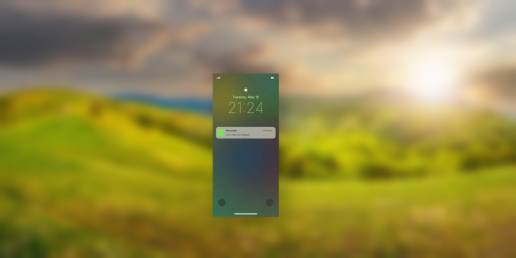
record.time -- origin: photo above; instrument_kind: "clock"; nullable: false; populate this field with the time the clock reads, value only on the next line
21:24
